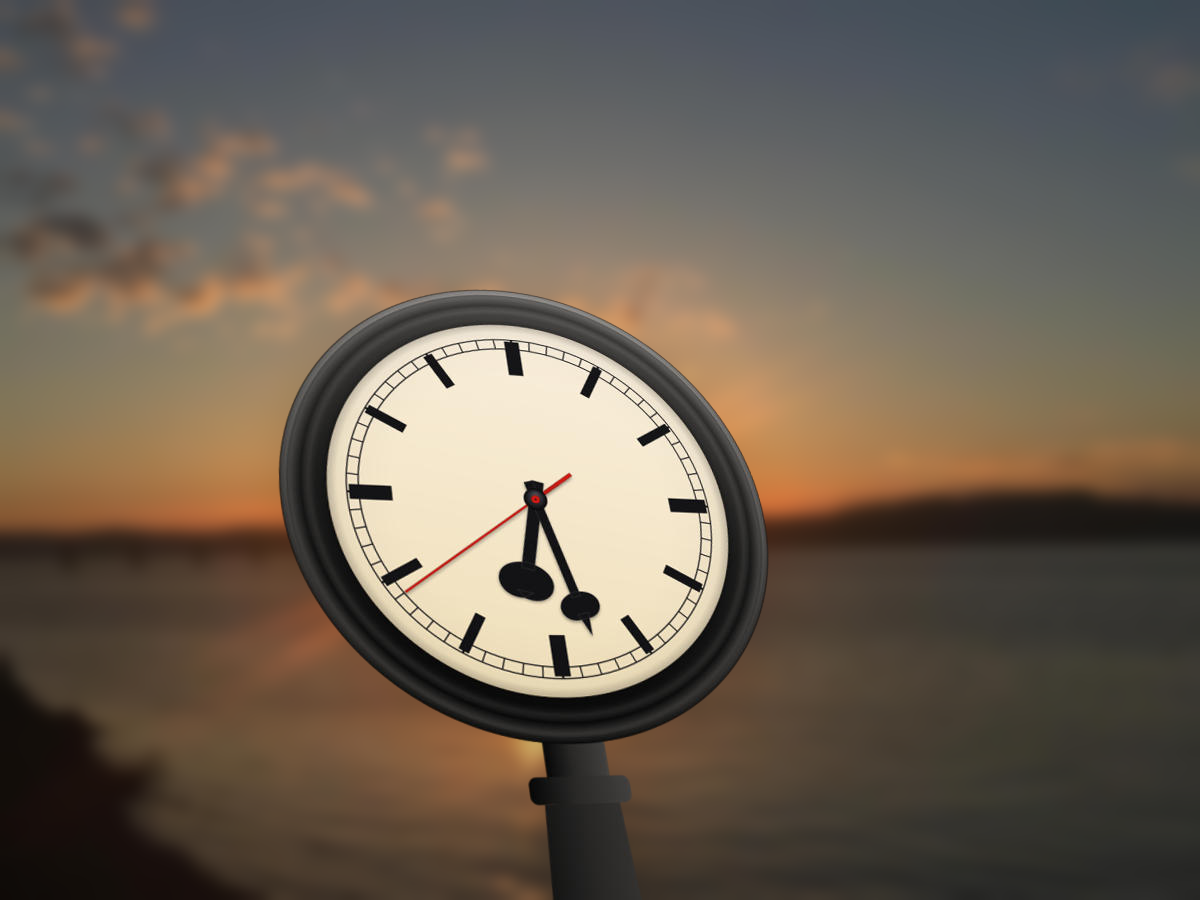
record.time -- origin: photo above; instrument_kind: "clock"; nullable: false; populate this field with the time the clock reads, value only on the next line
6:27:39
